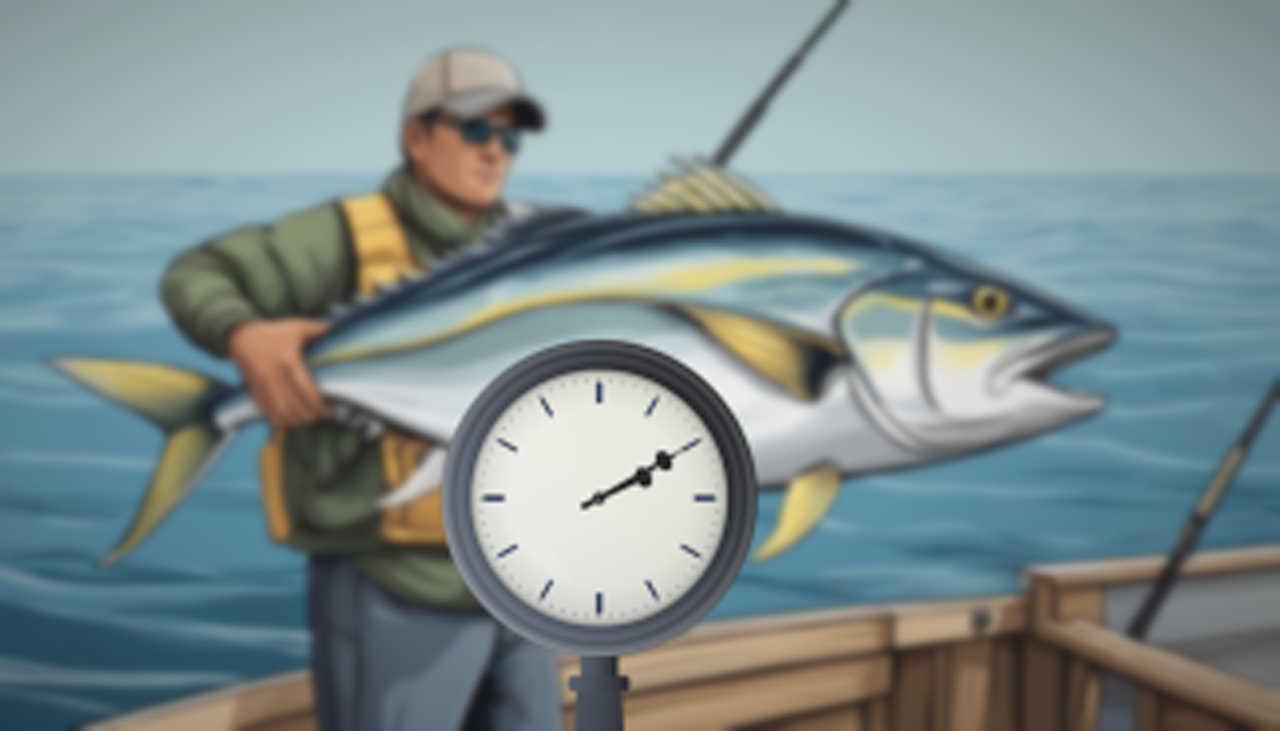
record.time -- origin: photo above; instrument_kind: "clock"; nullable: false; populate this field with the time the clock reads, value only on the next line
2:10
